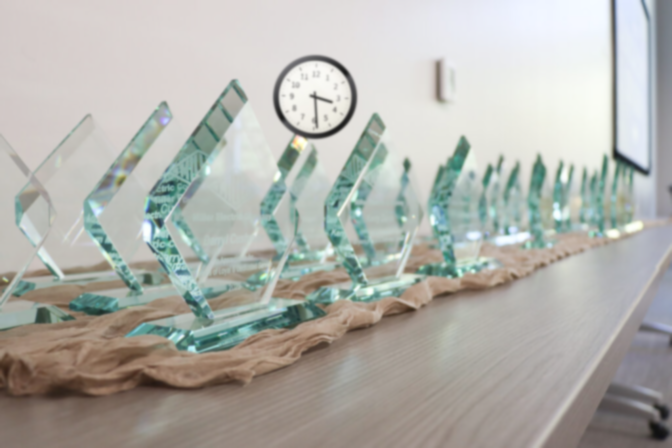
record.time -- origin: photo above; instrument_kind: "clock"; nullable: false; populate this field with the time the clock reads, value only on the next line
3:29
